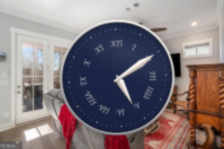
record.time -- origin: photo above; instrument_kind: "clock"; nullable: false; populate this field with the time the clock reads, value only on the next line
5:10
